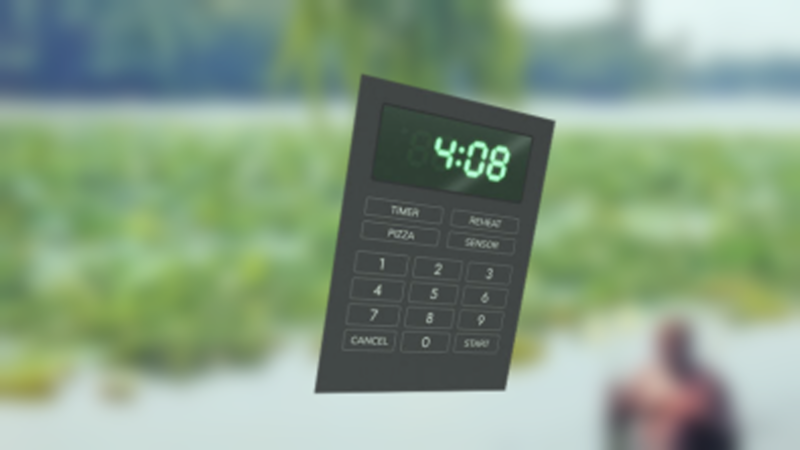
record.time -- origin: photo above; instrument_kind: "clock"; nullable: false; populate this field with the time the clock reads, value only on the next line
4:08
